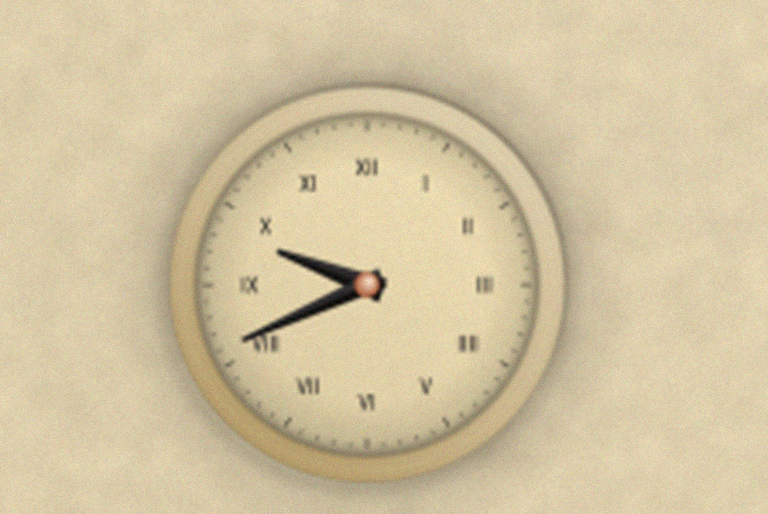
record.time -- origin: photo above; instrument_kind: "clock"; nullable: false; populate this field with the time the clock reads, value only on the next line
9:41
